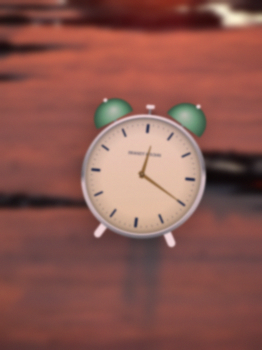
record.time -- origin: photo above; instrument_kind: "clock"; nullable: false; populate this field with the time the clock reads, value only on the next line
12:20
